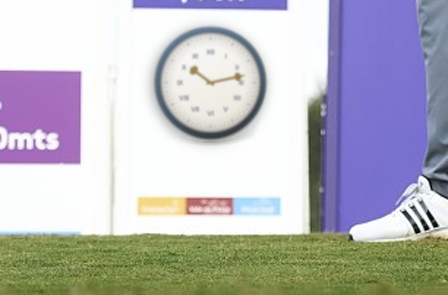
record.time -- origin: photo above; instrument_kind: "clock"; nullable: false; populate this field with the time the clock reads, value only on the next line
10:13
